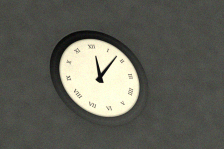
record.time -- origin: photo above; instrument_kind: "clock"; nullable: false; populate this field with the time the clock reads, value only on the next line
12:08
